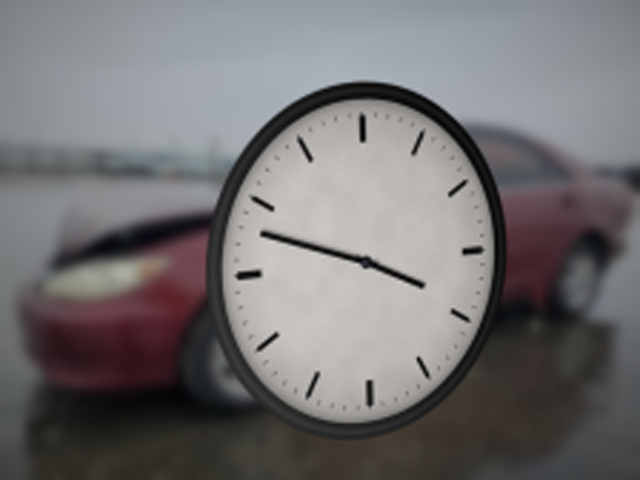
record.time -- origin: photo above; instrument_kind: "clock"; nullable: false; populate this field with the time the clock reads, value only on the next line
3:48
